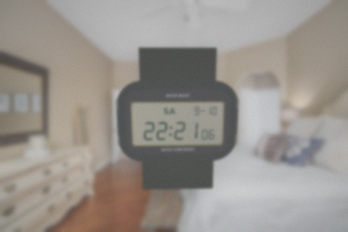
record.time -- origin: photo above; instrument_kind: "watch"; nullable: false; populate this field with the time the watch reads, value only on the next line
22:21
